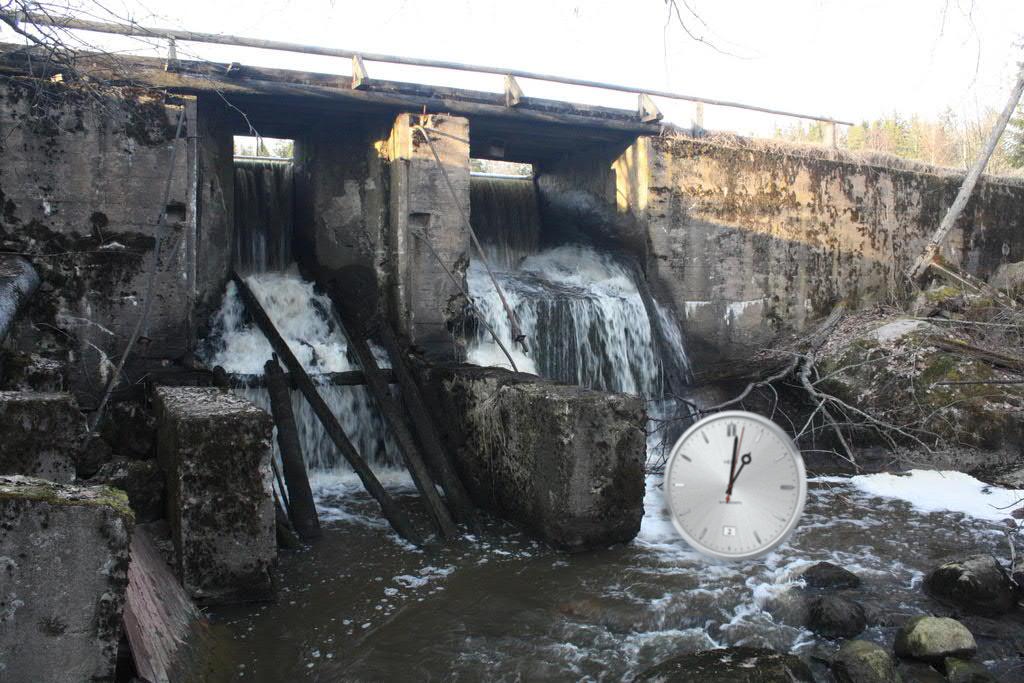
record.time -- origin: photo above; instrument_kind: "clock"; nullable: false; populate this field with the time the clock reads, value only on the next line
1:01:02
